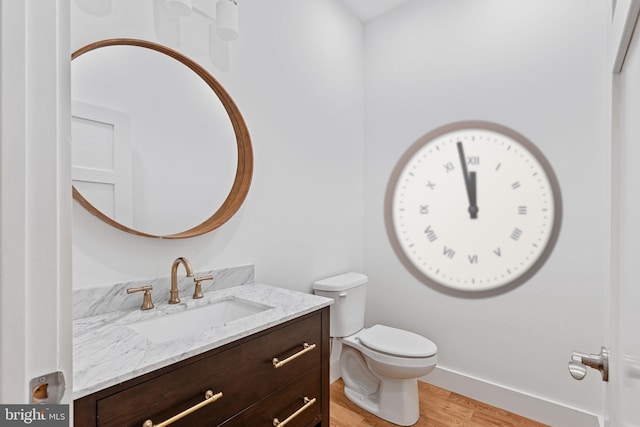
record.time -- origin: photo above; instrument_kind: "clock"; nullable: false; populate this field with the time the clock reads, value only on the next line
11:58
